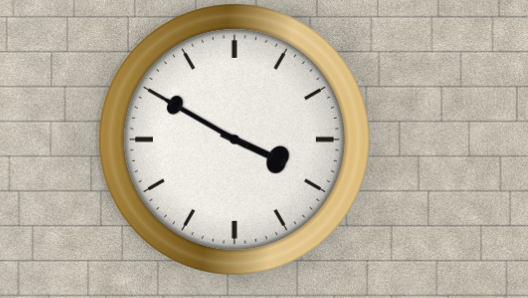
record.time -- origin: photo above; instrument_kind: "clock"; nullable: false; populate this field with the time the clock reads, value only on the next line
3:50
